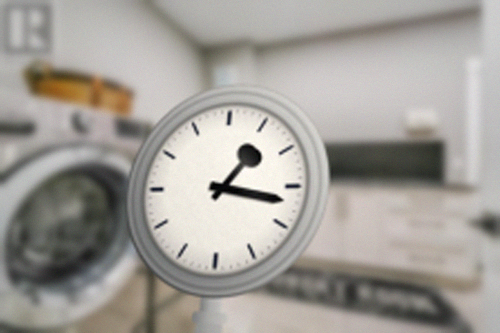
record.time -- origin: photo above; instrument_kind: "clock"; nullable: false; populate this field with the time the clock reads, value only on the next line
1:17
